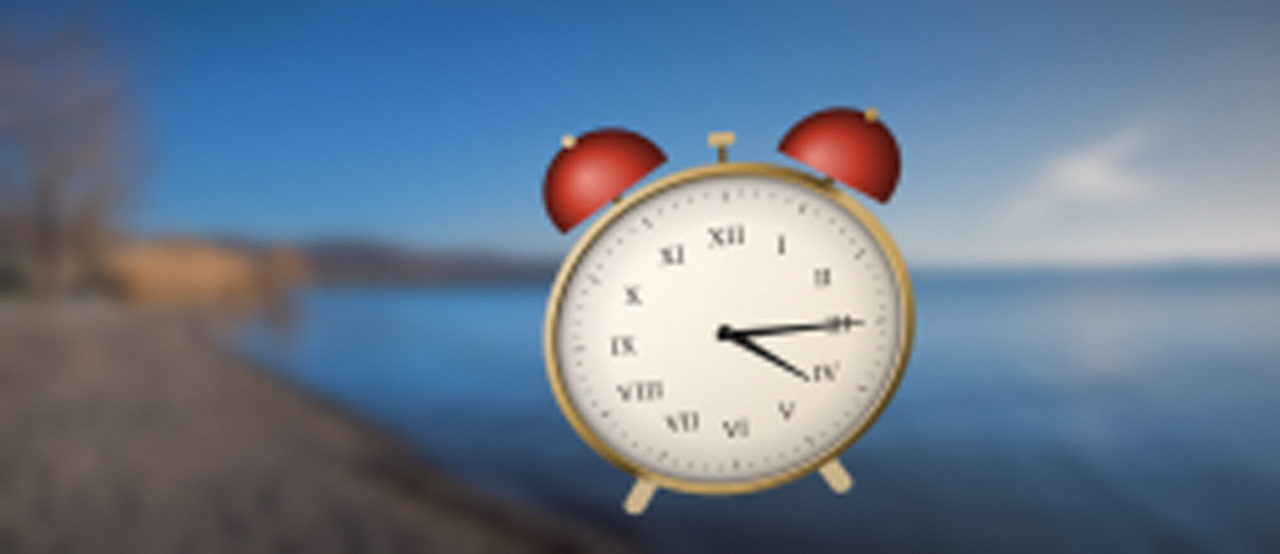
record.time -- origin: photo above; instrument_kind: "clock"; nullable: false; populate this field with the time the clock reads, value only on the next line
4:15
